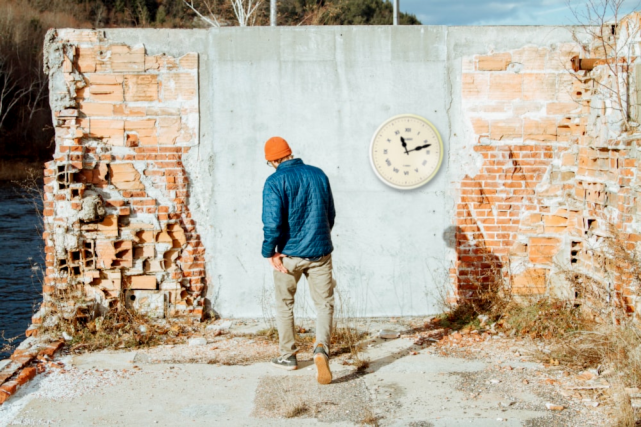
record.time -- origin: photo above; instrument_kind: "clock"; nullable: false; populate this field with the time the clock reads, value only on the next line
11:12
